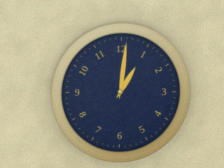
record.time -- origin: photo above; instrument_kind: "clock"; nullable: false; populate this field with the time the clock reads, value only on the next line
1:01
